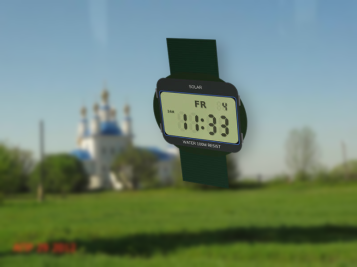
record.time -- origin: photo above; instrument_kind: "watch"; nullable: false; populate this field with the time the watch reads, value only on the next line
11:33
